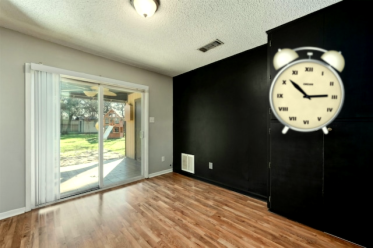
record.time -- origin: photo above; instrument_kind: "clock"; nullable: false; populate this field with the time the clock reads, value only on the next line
2:52
